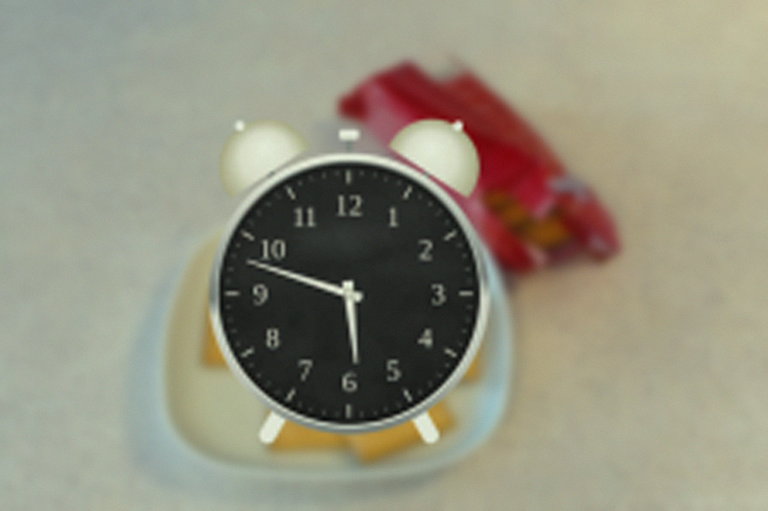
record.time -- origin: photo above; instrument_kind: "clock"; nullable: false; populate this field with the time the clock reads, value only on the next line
5:48
